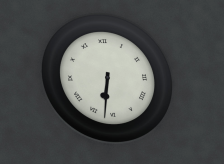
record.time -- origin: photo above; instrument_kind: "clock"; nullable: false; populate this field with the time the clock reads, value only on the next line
6:32
